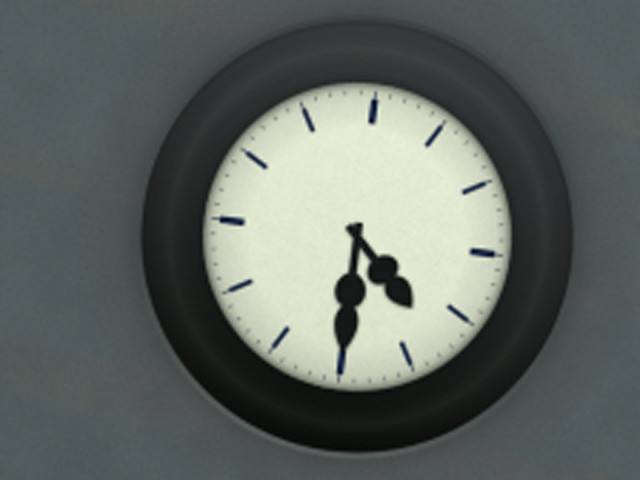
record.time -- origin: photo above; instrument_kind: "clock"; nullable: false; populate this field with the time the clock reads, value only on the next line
4:30
